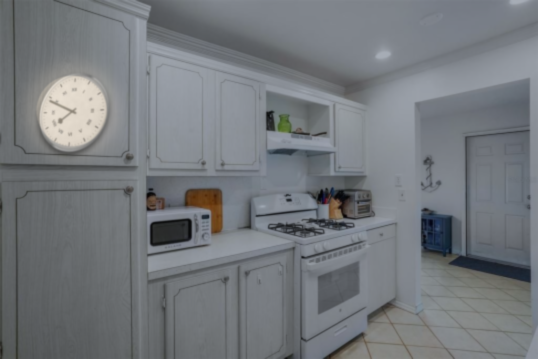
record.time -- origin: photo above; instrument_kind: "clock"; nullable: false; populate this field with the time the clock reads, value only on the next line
7:49
